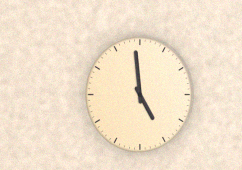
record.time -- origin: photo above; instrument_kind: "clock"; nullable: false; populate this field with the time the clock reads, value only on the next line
4:59
